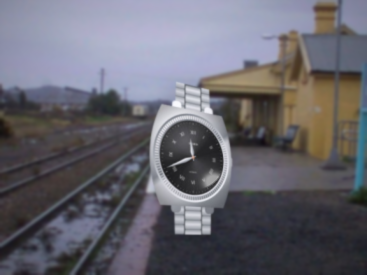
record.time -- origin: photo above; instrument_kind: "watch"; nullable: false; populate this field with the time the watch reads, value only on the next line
11:41
